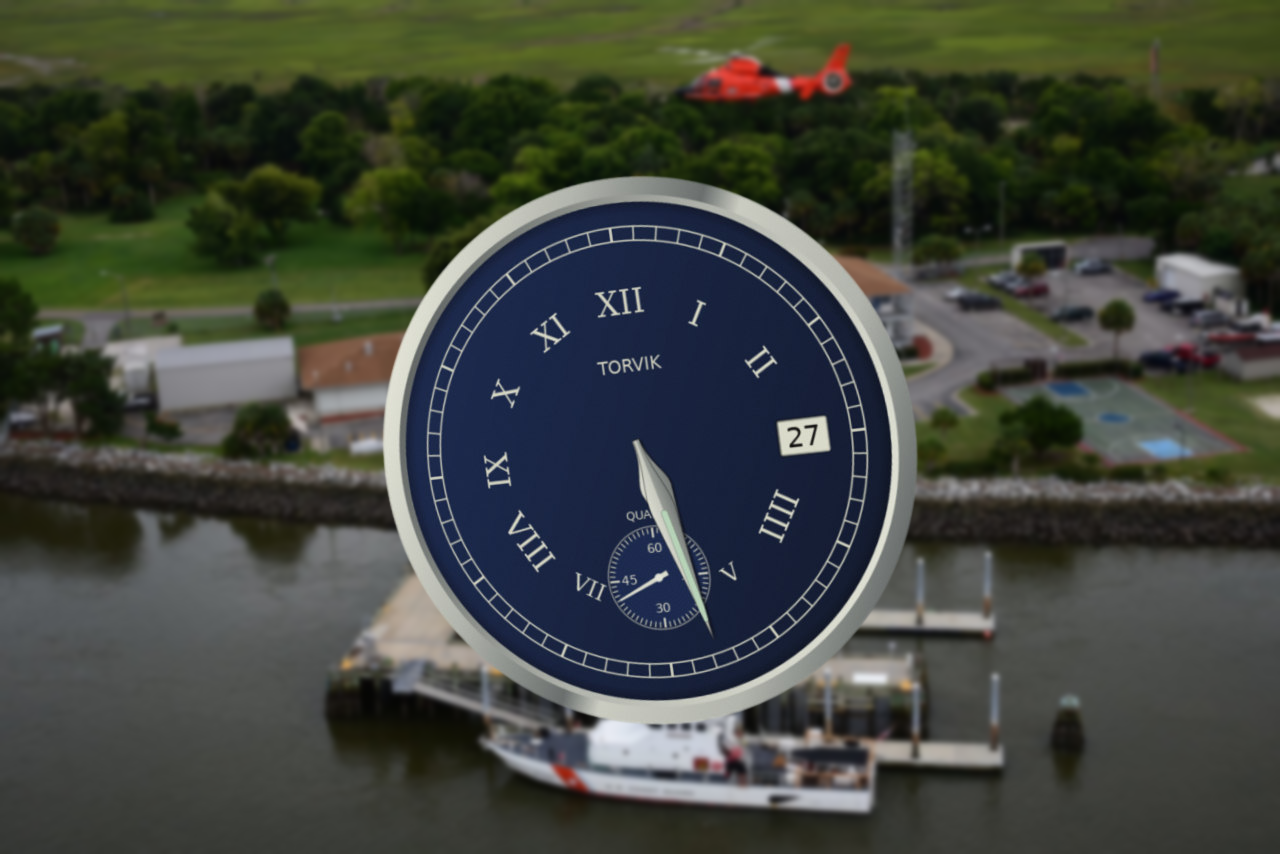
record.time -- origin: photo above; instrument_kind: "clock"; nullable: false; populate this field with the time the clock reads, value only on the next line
5:27:41
